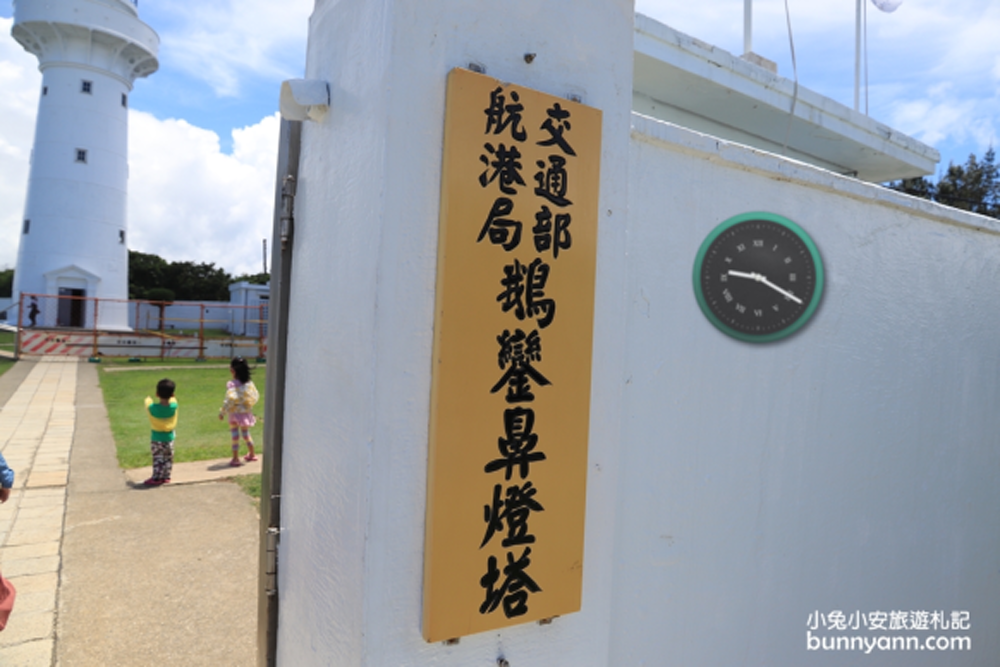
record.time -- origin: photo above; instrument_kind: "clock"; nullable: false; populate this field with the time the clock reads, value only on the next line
9:20
